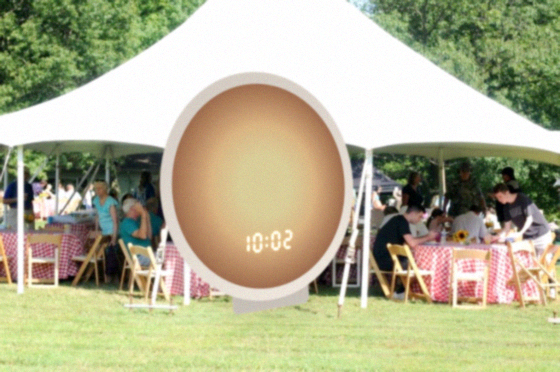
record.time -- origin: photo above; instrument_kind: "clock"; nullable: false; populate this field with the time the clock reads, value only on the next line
10:02
